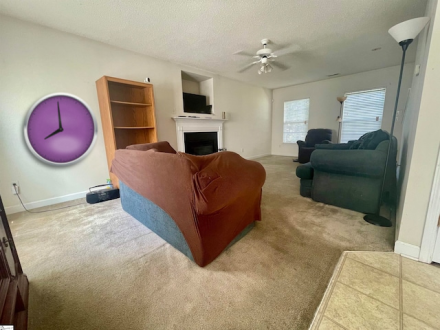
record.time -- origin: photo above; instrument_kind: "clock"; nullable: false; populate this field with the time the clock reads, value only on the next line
7:59
